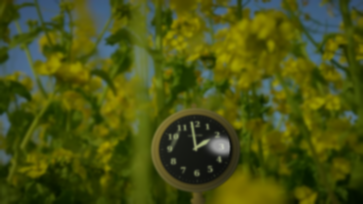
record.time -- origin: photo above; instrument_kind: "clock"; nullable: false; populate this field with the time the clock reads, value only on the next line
1:59
